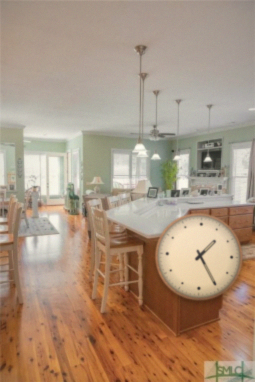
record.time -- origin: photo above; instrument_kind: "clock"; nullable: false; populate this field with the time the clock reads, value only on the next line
1:25
